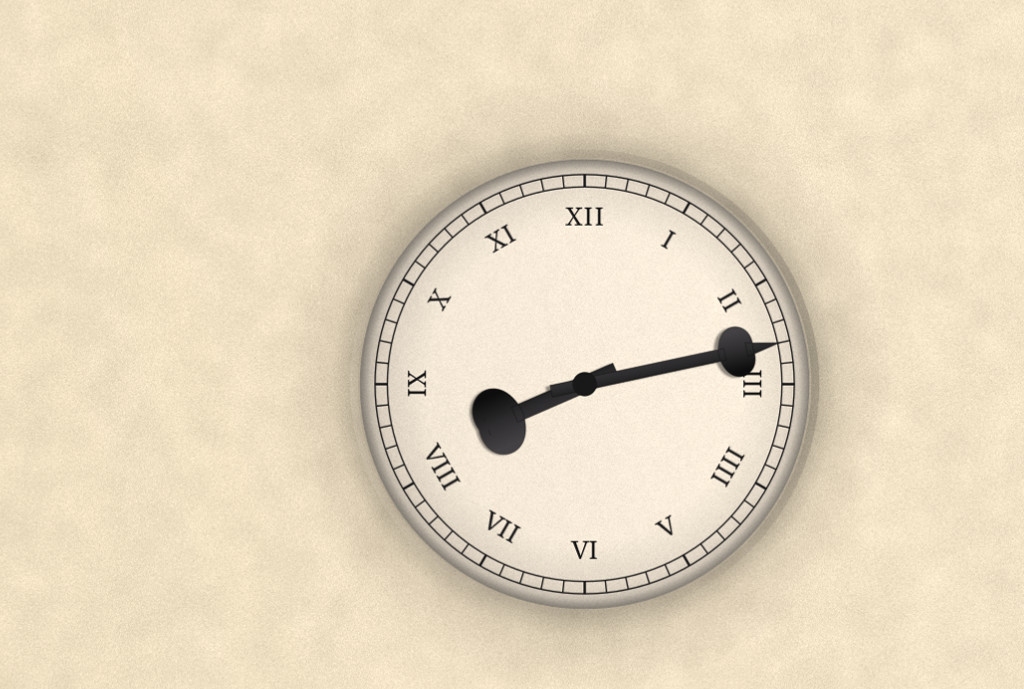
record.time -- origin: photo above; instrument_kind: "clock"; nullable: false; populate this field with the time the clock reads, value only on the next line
8:13
